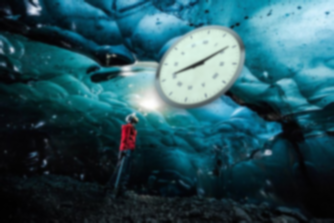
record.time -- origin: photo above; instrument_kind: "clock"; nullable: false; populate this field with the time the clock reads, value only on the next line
8:09
